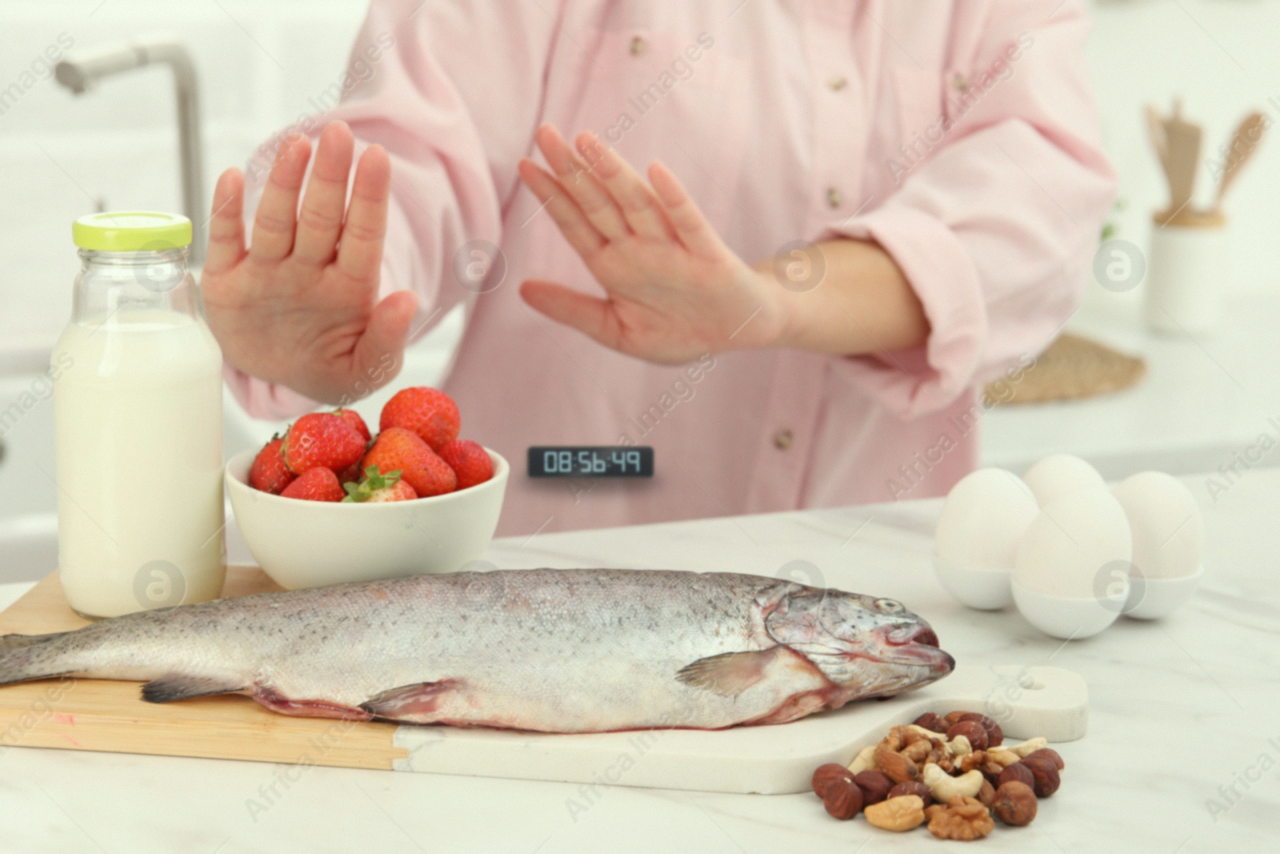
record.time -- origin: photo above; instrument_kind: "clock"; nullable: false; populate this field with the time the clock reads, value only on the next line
8:56:49
